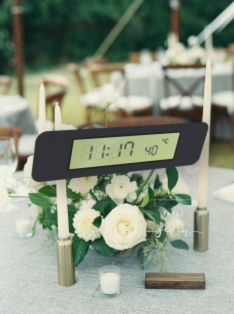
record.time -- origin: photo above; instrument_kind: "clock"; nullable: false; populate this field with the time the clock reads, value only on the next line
11:17
